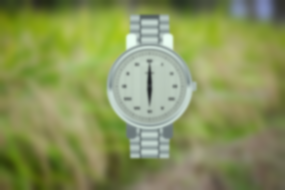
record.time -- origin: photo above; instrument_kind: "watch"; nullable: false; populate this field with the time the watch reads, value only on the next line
6:00
